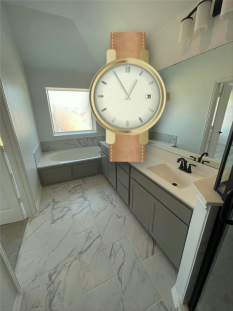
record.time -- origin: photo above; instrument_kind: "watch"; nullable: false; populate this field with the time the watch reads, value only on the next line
12:55
